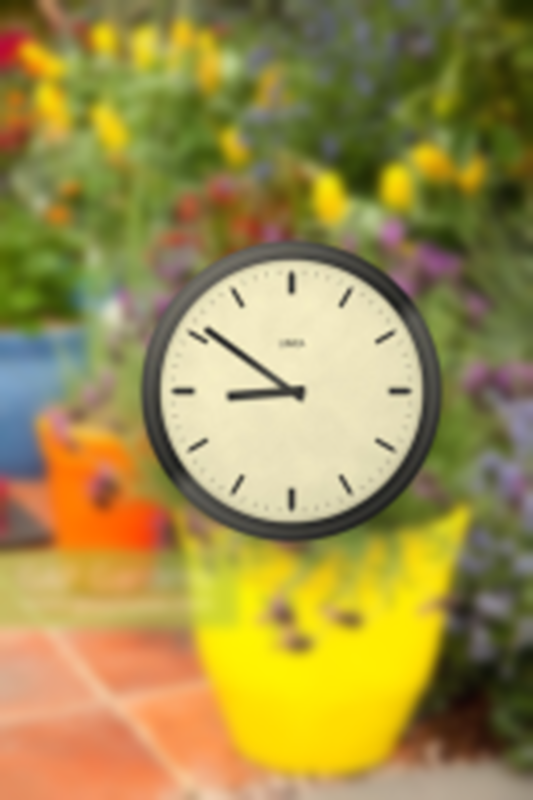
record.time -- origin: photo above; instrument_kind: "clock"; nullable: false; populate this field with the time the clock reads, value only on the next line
8:51
